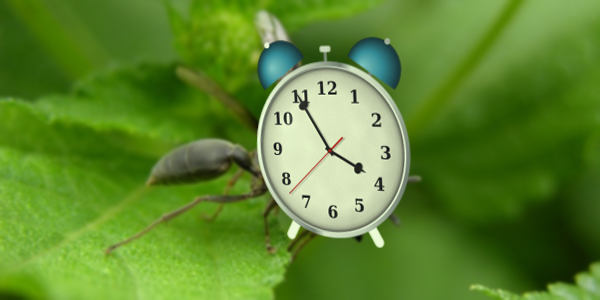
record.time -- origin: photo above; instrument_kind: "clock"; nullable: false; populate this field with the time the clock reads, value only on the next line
3:54:38
